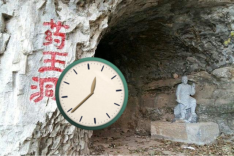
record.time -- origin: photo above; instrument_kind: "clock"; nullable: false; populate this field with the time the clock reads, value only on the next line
12:39
